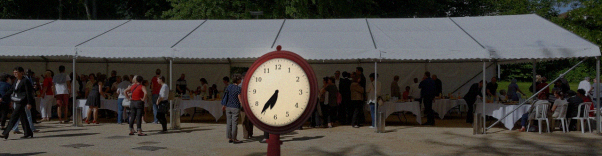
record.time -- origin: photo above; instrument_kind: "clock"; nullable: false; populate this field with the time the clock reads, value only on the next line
6:36
